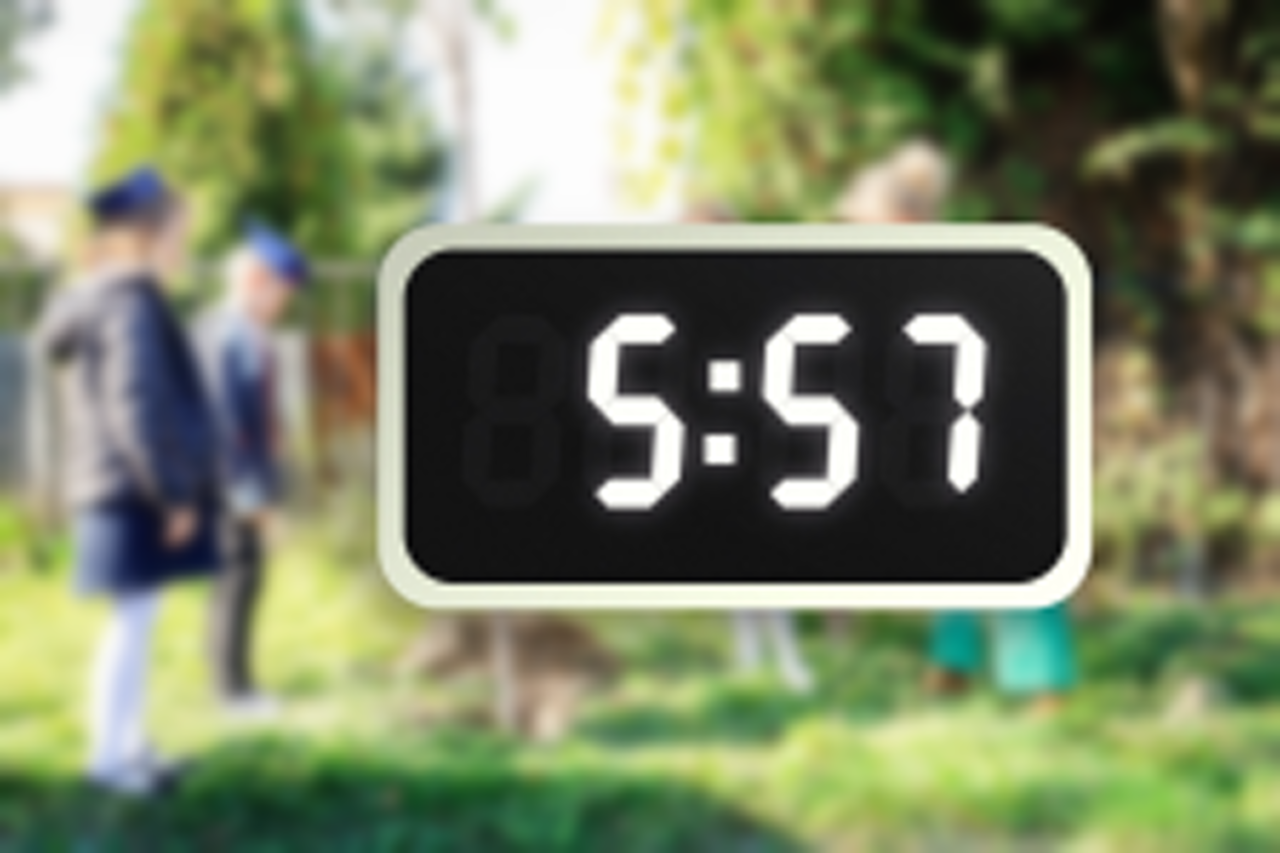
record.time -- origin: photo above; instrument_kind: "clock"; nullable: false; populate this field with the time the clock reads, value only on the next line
5:57
